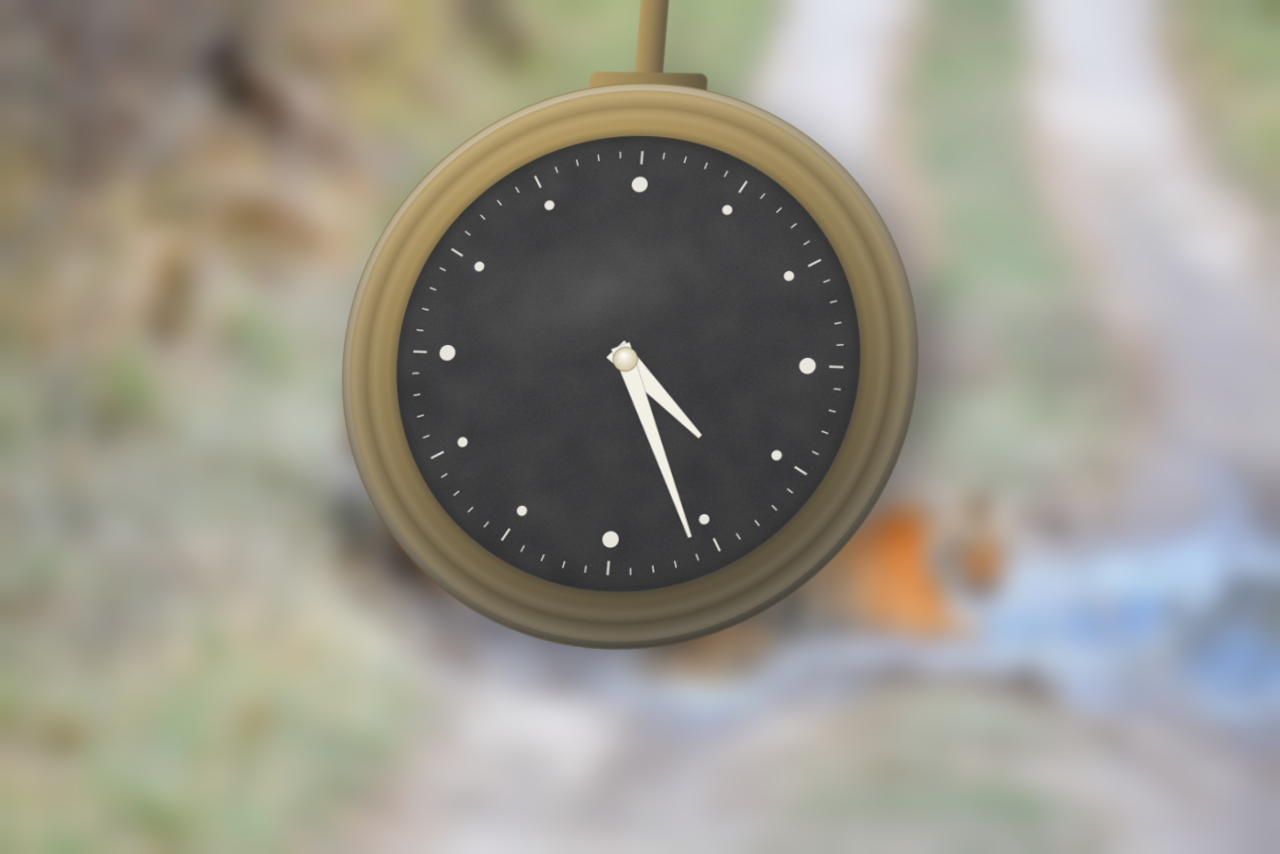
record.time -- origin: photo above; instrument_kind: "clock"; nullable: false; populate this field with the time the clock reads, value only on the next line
4:26
